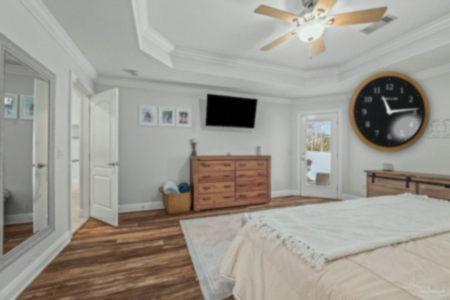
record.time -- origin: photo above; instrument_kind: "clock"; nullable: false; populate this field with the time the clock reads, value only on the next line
11:14
